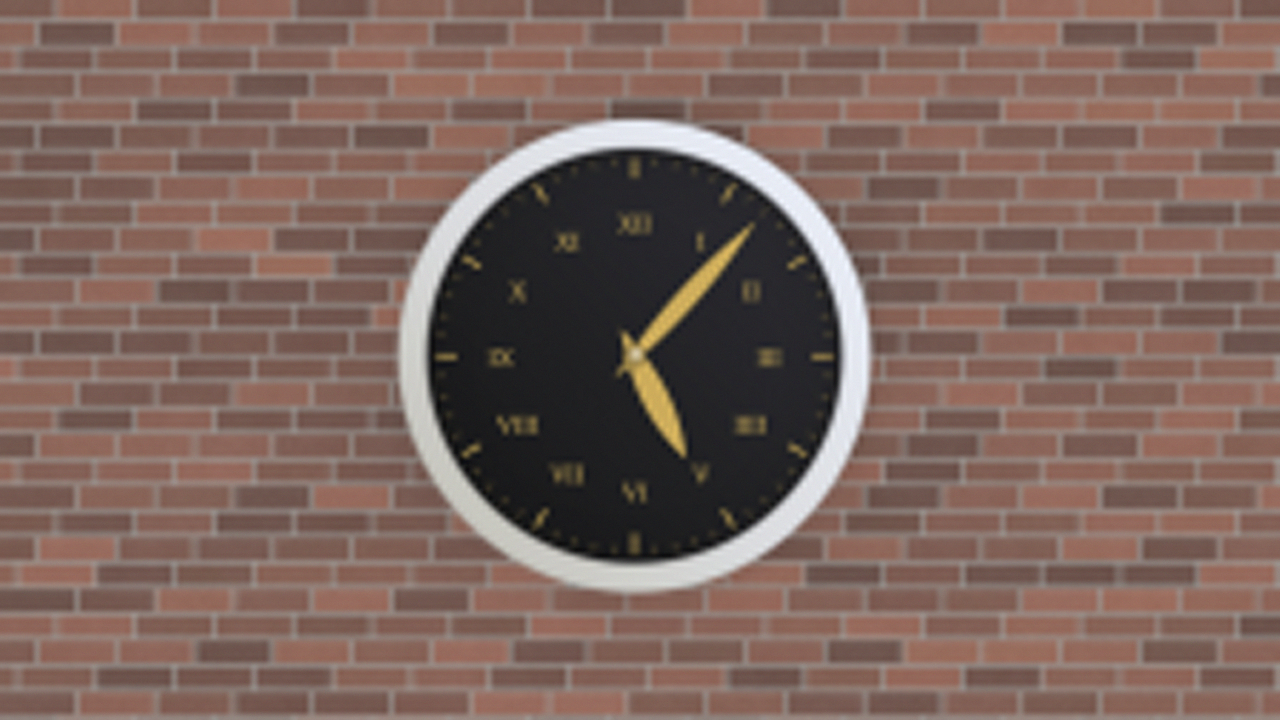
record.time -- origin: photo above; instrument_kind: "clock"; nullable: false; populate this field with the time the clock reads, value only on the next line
5:07
